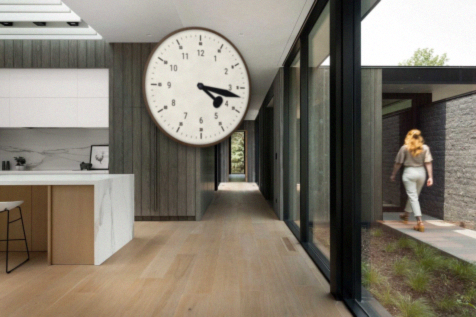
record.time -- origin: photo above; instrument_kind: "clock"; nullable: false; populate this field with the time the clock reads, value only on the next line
4:17
